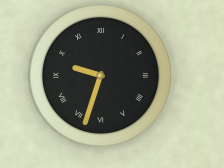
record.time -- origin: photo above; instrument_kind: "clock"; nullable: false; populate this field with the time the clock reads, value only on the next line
9:33
